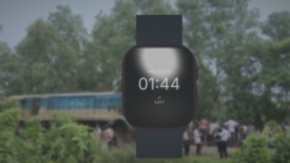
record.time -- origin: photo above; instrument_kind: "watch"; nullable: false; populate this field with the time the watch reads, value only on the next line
1:44
